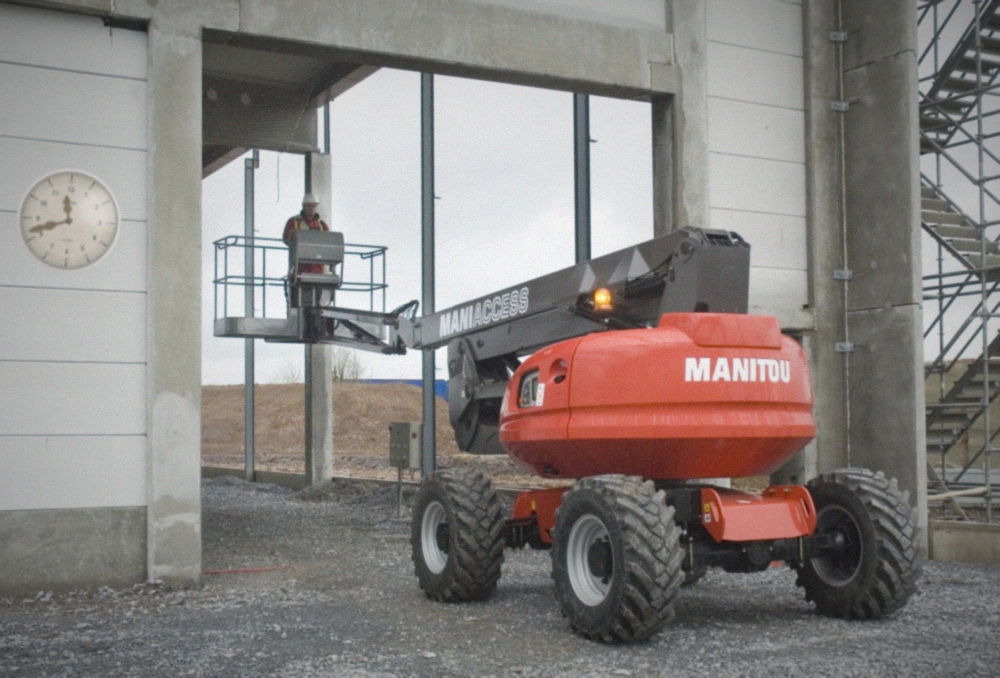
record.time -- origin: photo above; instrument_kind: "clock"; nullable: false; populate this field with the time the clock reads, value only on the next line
11:42
